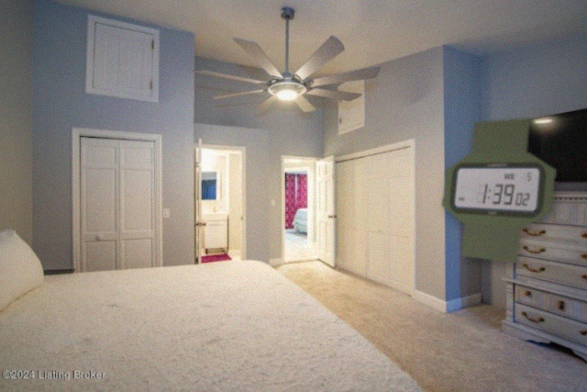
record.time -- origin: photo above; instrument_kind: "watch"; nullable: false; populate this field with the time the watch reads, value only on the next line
1:39:02
